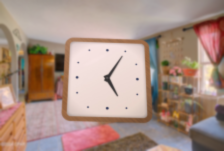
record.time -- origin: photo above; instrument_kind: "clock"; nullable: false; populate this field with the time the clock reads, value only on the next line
5:05
